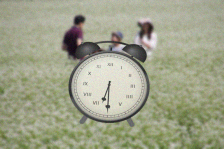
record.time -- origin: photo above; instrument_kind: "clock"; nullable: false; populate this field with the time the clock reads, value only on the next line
6:30
